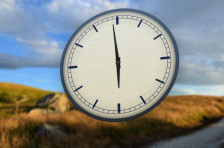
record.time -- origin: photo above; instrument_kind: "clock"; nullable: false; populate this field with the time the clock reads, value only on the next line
5:59
